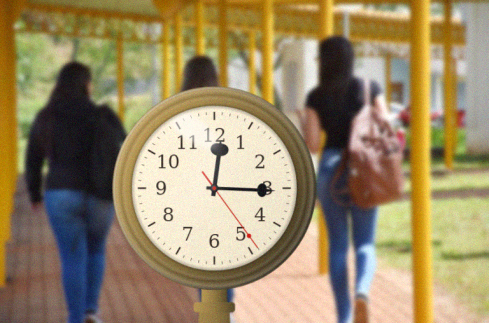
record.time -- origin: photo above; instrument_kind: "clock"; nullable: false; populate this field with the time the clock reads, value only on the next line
12:15:24
